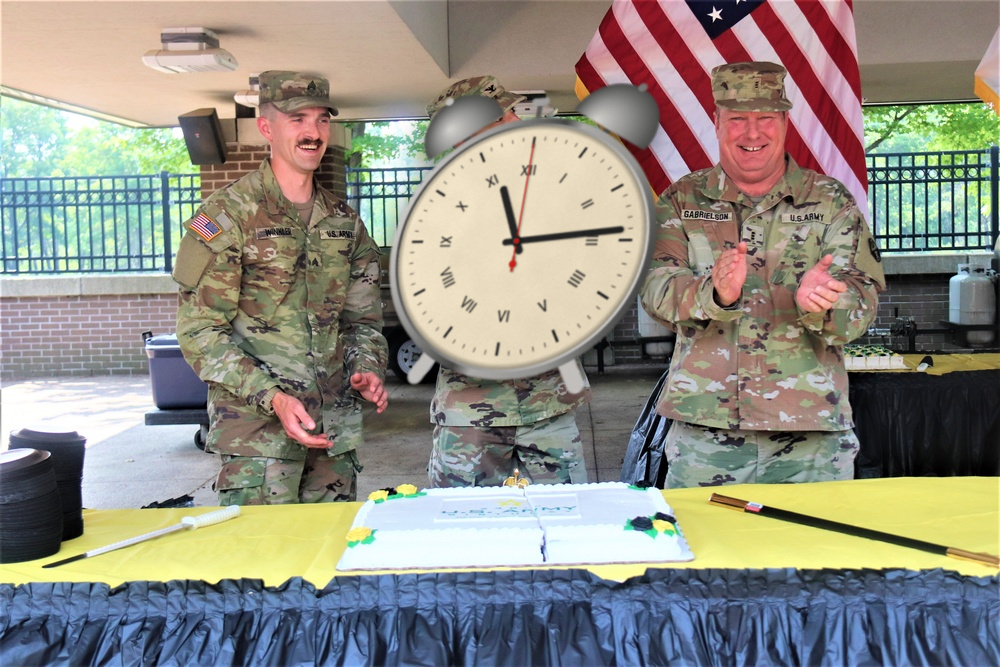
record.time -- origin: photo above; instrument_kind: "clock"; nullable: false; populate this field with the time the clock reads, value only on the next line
11:14:00
